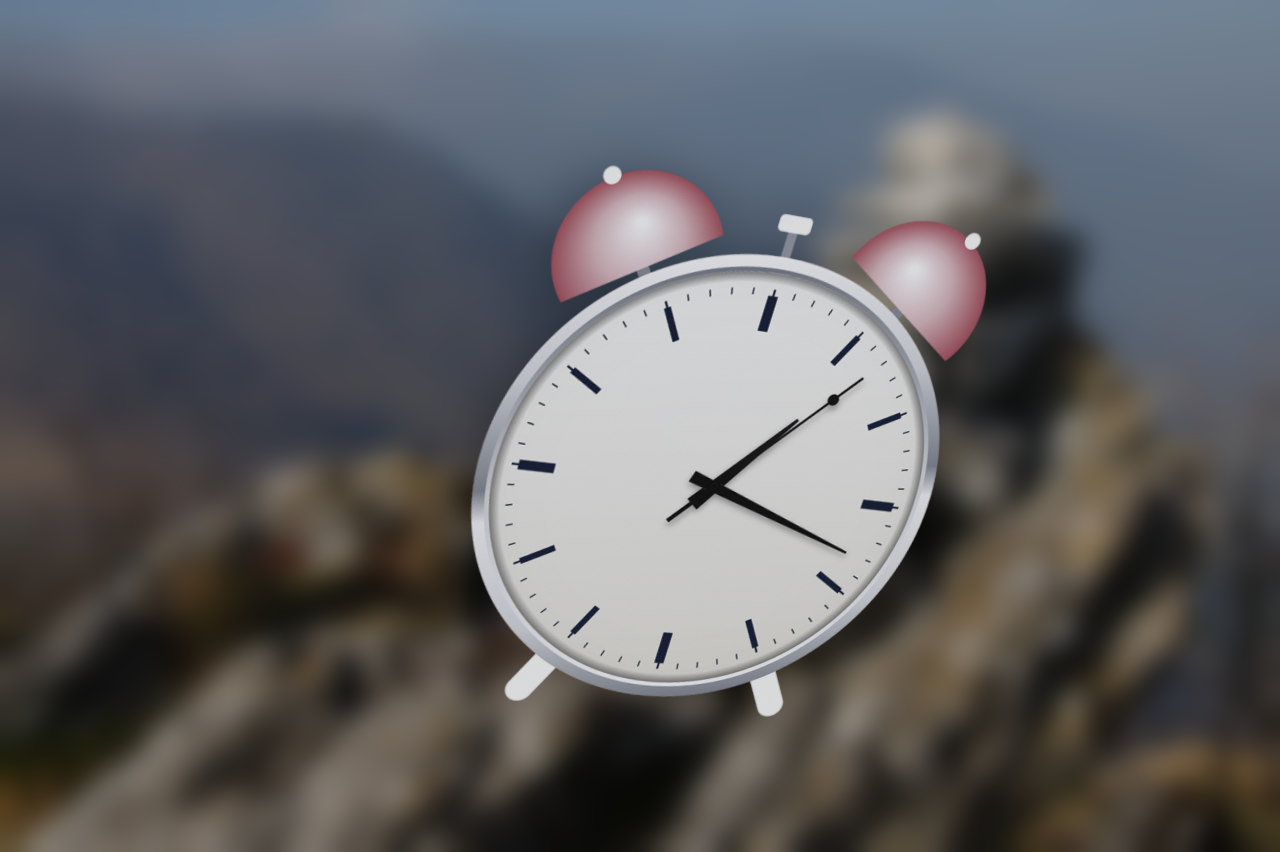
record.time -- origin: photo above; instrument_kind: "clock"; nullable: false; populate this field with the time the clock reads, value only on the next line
1:18:07
